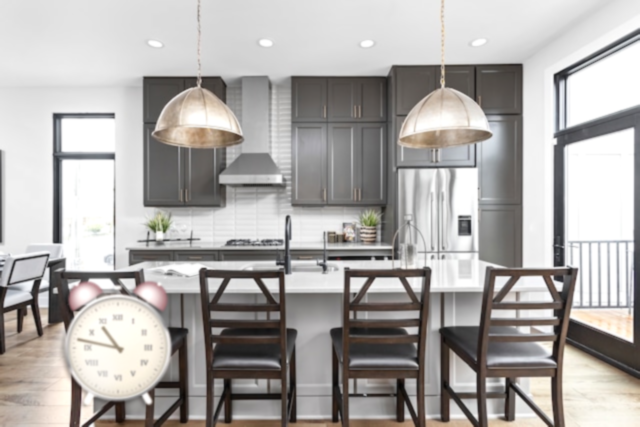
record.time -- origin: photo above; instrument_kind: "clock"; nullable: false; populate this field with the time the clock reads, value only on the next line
10:47
